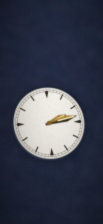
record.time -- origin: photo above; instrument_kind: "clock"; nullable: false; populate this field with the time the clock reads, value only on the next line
2:13
